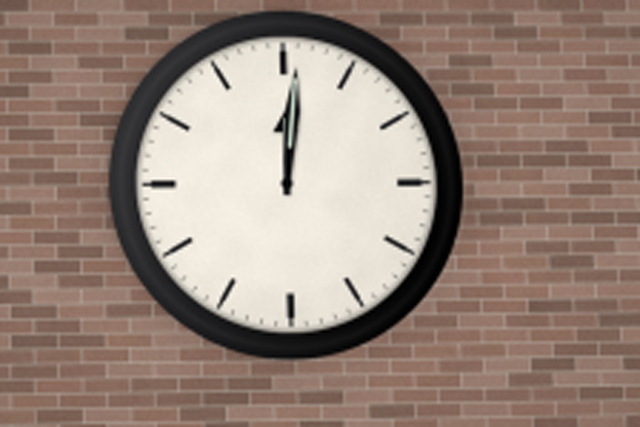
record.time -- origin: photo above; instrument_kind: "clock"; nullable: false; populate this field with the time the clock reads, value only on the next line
12:01
